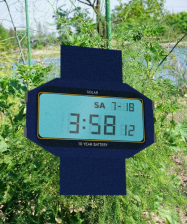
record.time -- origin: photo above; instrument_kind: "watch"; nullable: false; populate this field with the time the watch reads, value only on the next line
3:58:12
